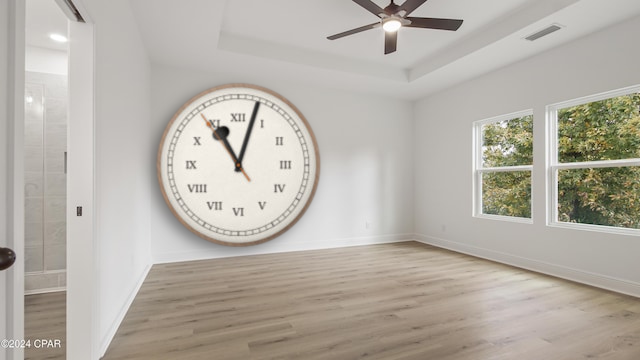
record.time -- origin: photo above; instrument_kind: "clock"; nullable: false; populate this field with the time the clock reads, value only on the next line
11:02:54
